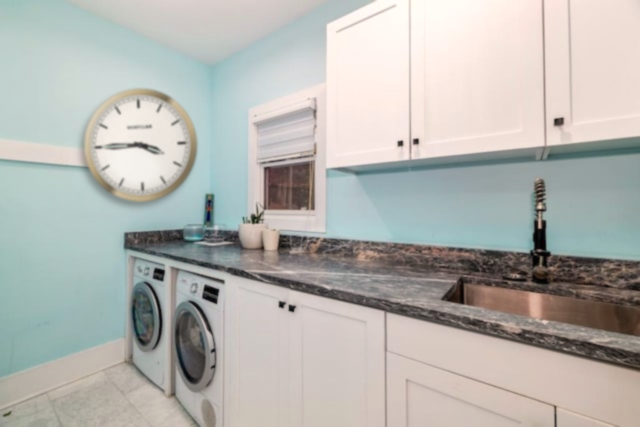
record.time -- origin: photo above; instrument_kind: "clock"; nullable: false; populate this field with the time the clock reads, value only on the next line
3:45
